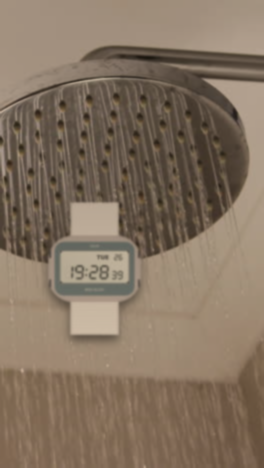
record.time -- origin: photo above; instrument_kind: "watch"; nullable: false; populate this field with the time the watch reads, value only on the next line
19:28
